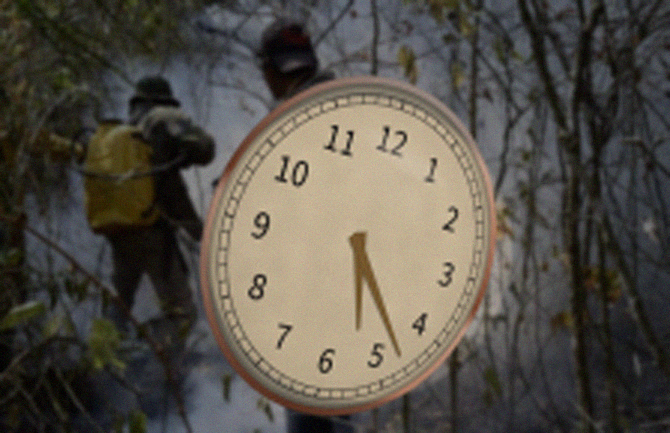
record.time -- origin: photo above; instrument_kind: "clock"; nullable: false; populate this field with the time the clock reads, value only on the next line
5:23
